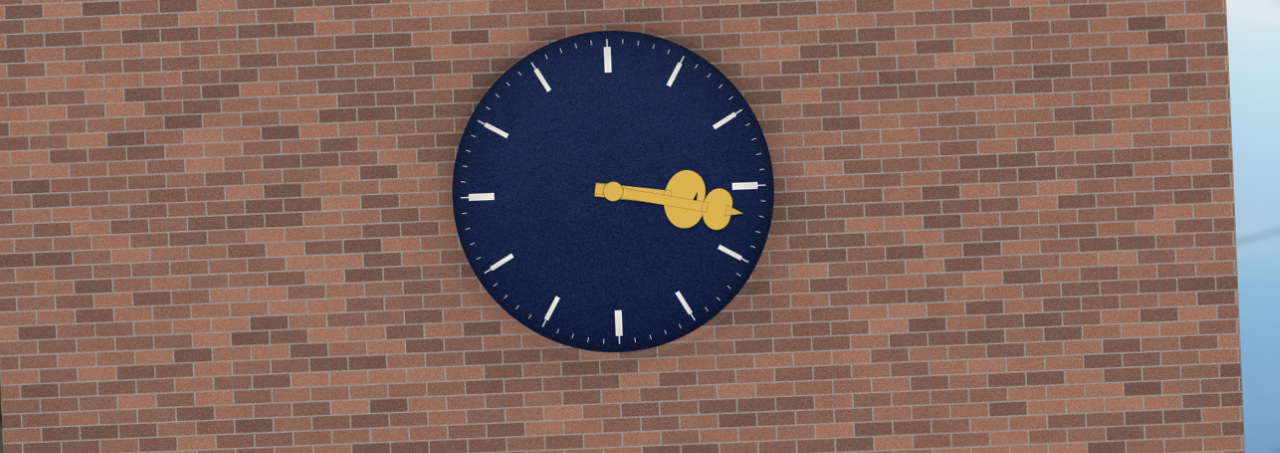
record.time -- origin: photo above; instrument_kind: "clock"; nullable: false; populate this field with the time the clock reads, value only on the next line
3:17
